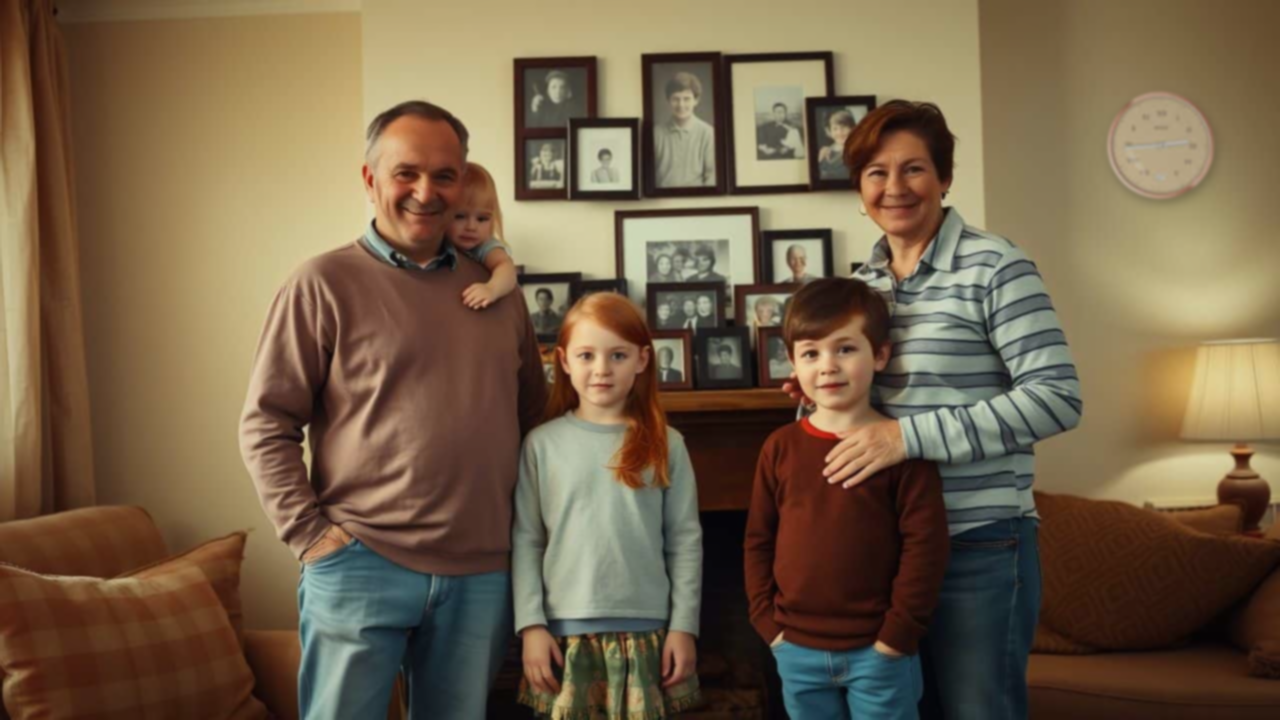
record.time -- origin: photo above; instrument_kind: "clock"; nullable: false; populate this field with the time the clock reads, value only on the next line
2:44
